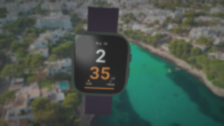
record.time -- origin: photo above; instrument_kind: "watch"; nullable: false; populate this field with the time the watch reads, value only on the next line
2:35
